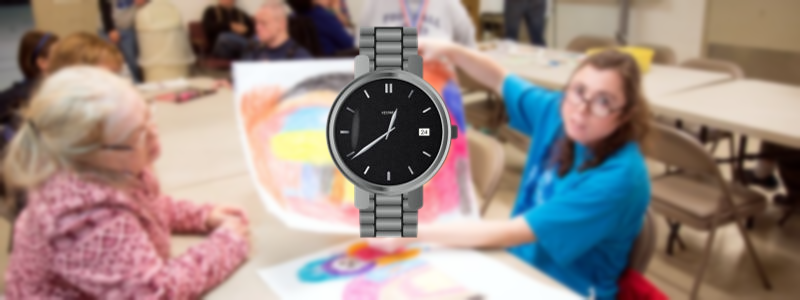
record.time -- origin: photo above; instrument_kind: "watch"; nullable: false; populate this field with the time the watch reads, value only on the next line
12:39
